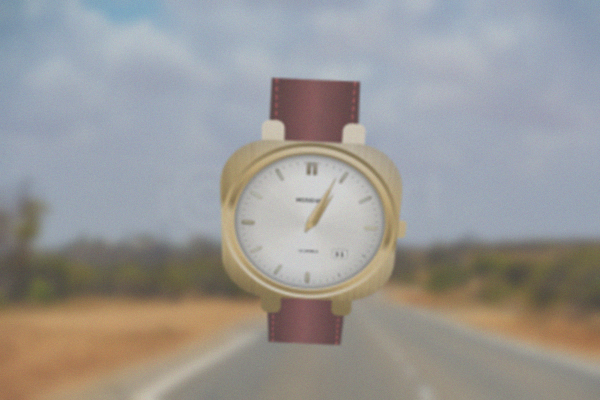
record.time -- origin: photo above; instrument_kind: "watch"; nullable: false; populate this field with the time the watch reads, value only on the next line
1:04
